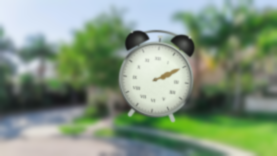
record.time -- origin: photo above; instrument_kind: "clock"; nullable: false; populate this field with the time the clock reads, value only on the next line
2:10
